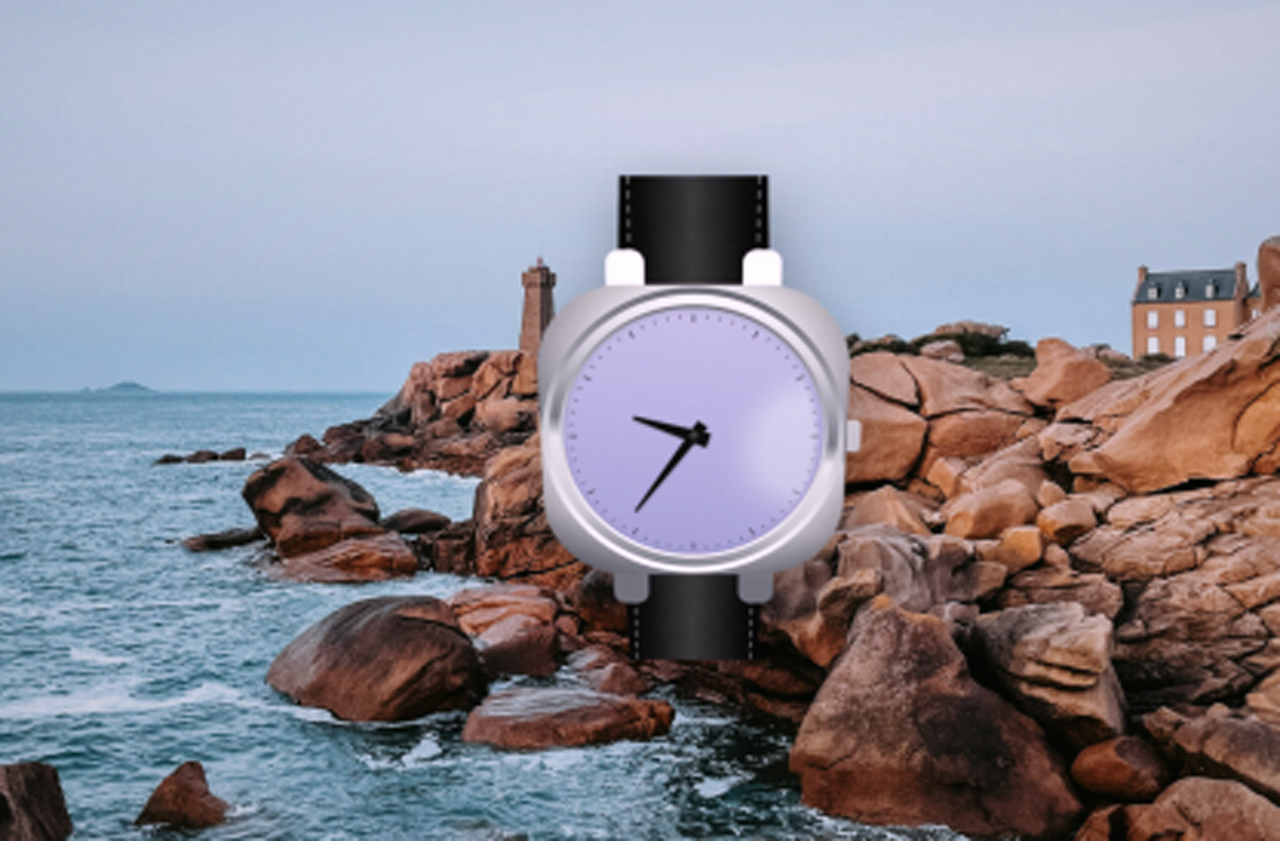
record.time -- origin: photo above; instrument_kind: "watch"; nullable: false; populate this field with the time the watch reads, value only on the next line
9:36
